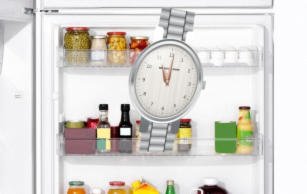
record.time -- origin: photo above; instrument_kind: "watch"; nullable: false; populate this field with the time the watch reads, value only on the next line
11:01
